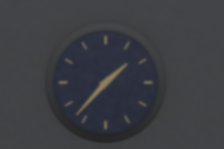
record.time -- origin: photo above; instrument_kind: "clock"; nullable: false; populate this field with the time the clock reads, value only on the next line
1:37
